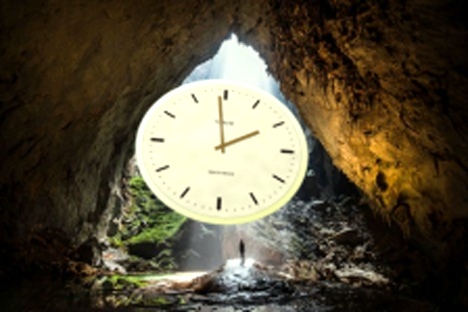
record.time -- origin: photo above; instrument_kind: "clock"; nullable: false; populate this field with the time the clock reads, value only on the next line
1:59
